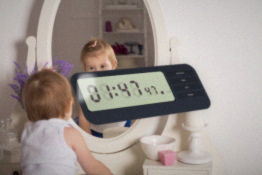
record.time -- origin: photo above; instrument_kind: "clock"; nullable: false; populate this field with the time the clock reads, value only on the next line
1:47:47
